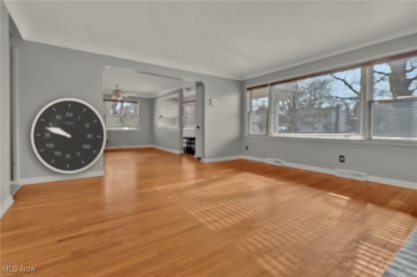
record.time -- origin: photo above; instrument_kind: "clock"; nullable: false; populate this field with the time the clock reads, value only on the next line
9:48
